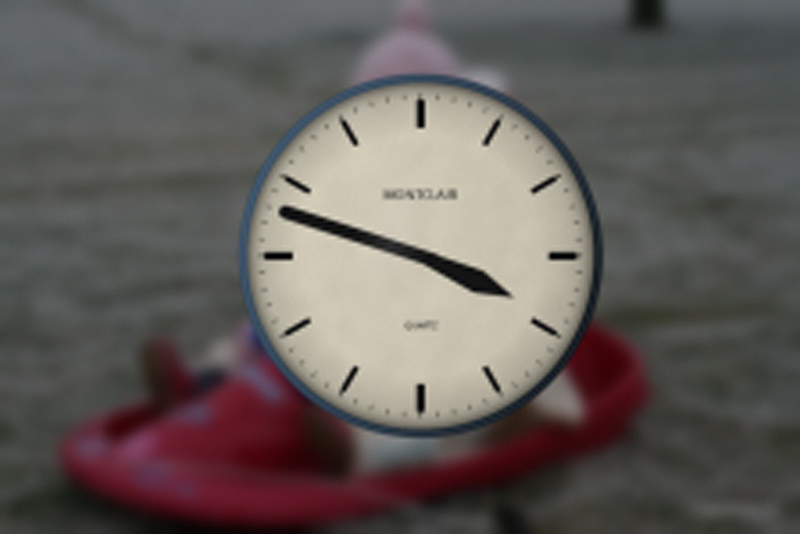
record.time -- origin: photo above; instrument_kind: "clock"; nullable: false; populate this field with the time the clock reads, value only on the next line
3:48
